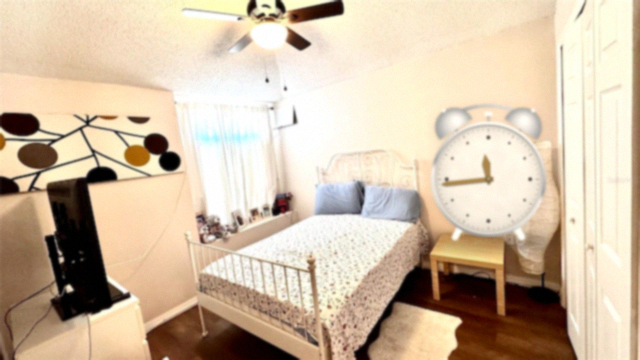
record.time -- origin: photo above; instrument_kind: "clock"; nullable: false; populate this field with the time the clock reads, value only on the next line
11:44
